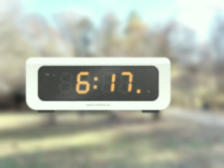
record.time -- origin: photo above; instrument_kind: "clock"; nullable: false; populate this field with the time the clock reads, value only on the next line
6:17
